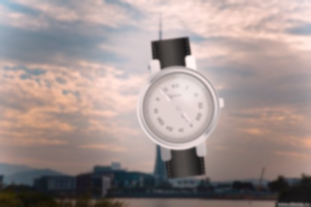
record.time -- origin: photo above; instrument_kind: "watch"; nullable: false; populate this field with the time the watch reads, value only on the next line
4:54
